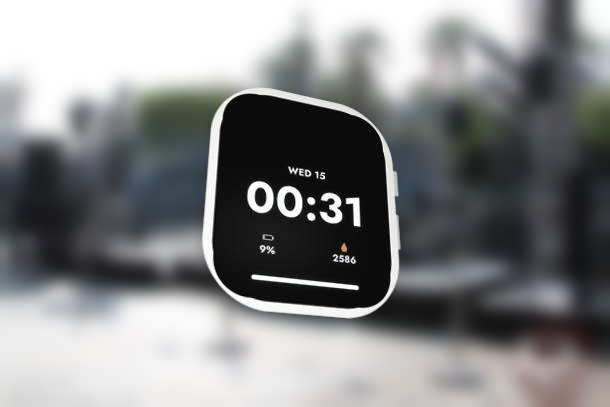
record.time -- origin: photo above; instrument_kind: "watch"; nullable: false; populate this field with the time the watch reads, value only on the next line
0:31
